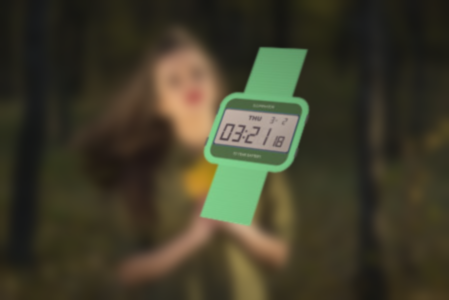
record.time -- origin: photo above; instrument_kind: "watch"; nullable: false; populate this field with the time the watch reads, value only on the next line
3:21:18
